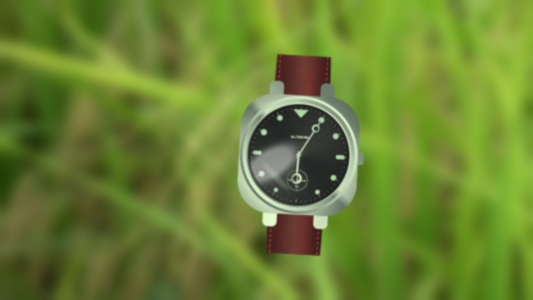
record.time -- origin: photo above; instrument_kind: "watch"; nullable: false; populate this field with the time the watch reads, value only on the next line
6:05
